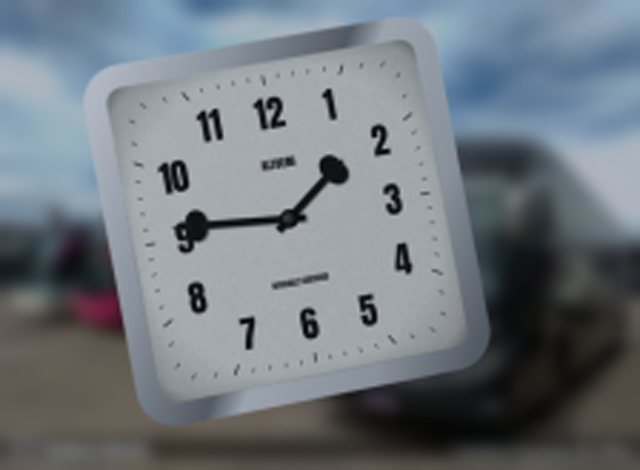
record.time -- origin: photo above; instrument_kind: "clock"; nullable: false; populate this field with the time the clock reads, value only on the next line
1:46
